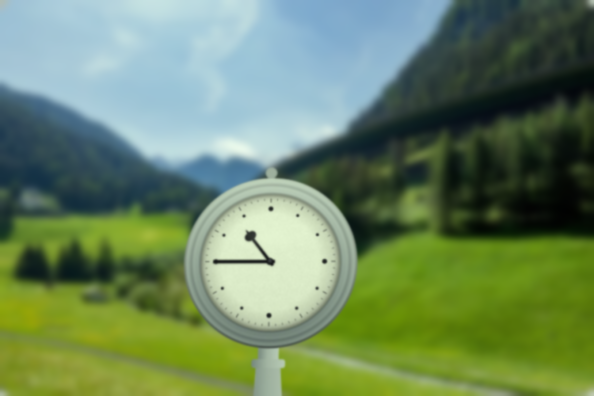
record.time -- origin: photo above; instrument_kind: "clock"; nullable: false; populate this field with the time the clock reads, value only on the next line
10:45
